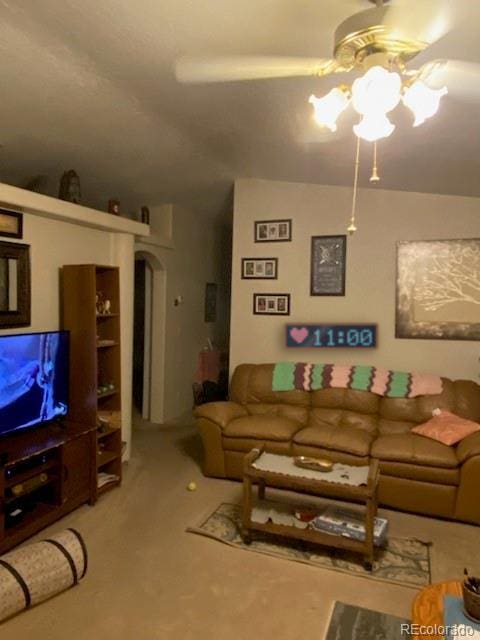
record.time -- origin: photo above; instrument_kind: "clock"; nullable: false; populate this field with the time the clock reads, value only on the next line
11:00
